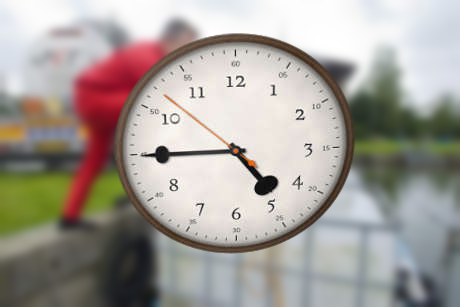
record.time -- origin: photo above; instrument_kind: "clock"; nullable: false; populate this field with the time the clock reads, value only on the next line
4:44:52
